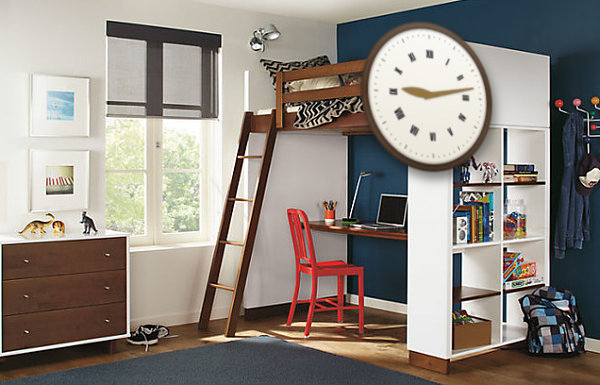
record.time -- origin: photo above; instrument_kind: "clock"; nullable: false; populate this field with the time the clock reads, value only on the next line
9:13
